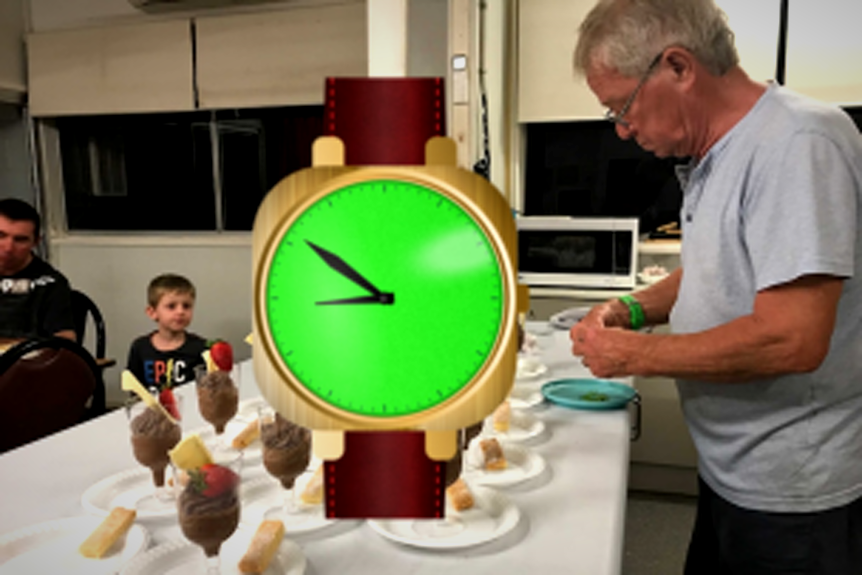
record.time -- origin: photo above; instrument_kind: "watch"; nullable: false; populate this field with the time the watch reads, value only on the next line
8:51
